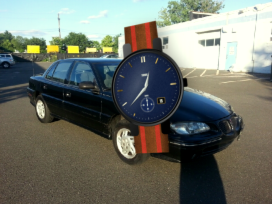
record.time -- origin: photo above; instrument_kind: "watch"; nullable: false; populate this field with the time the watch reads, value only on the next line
12:38
